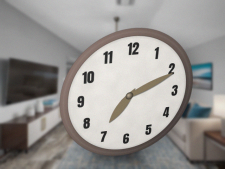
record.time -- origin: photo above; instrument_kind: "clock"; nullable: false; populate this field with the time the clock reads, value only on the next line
7:11
